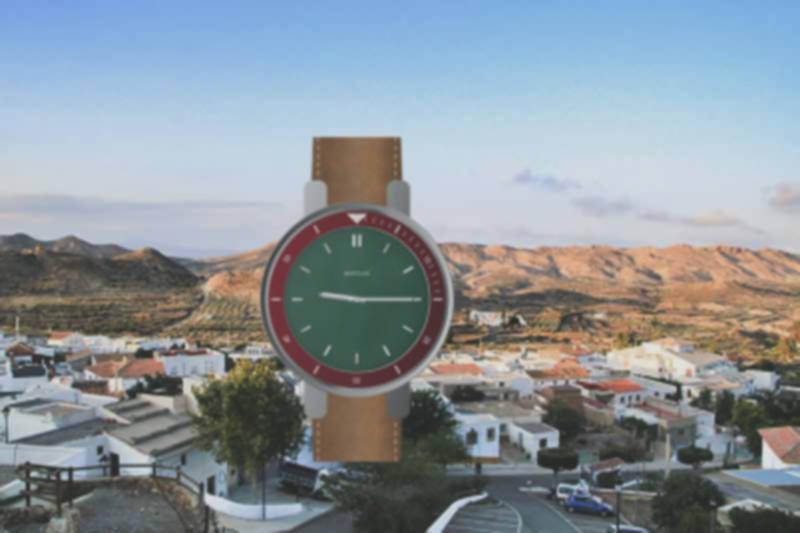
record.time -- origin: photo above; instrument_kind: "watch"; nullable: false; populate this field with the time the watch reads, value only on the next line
9:15
